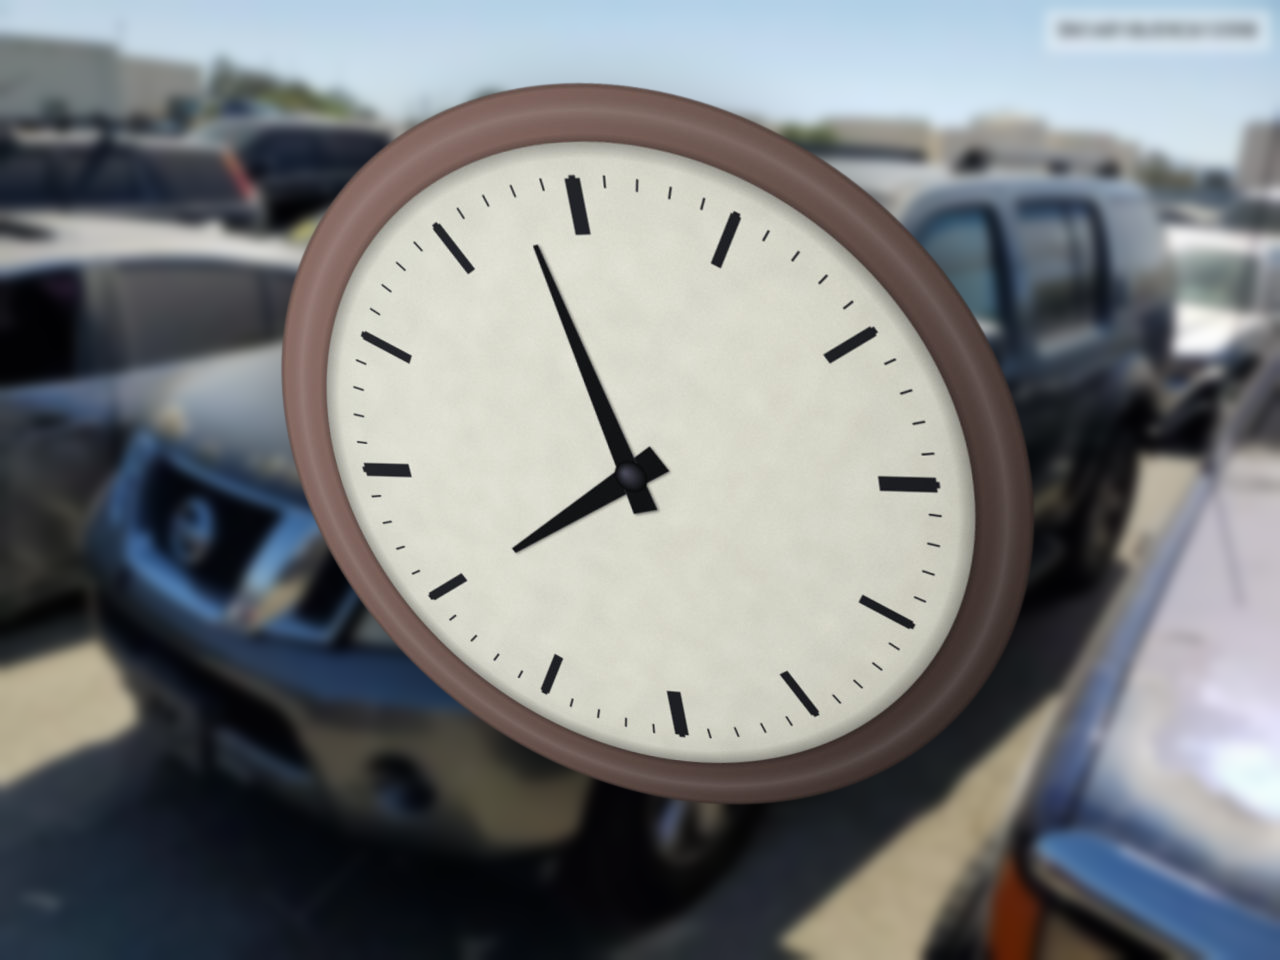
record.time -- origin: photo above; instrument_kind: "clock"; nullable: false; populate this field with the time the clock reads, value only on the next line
7:58
